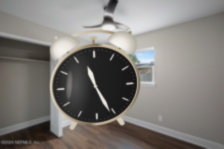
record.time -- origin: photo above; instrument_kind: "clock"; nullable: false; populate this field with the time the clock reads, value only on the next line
11:26
